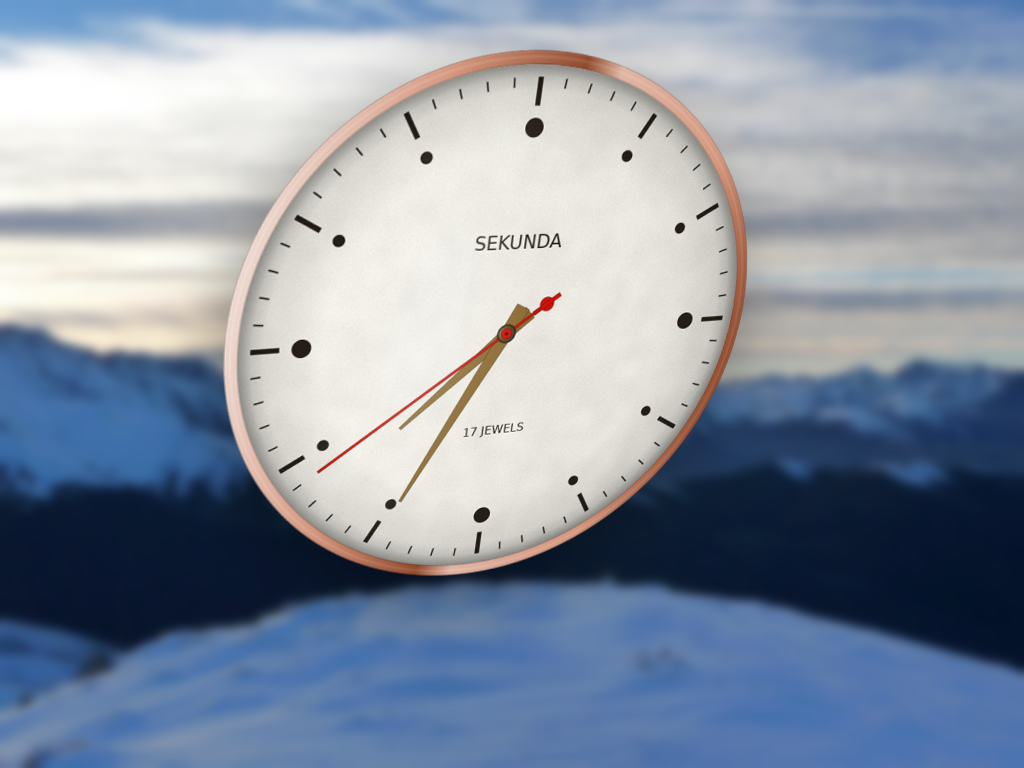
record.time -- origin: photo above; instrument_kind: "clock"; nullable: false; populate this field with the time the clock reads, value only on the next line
7:34:39
